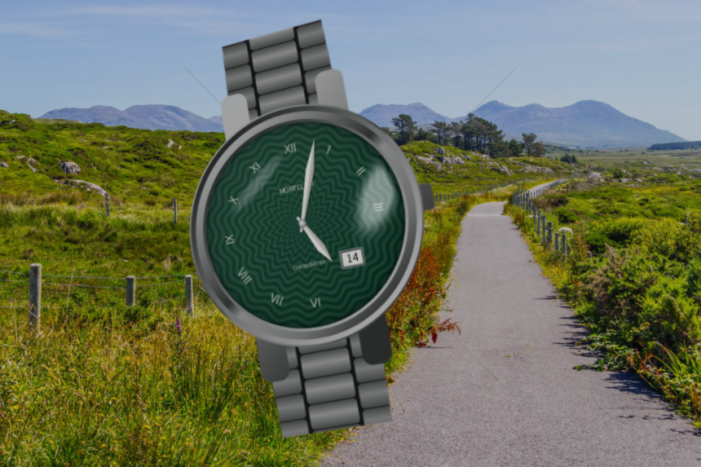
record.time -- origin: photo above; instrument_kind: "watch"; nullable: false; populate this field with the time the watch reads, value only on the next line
5:03
